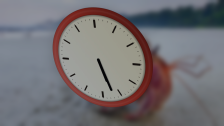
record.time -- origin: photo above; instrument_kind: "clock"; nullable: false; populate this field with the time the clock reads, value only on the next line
5:27
